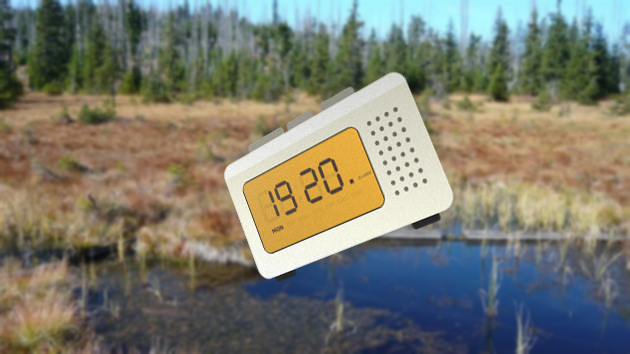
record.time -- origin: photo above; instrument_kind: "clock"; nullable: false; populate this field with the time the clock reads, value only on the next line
19:20
